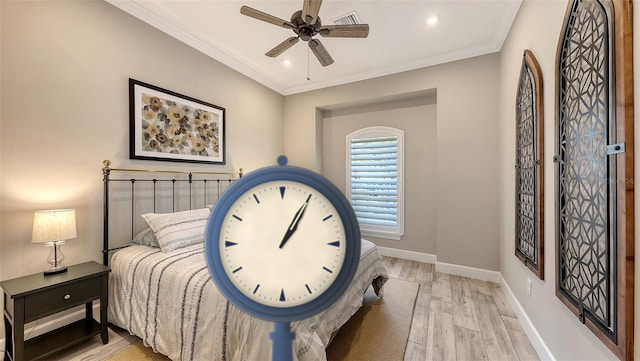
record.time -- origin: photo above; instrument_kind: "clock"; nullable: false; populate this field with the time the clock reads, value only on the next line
1:05
